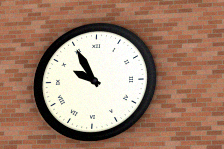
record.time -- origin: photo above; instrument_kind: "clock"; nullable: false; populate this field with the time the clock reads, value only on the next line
9:55
